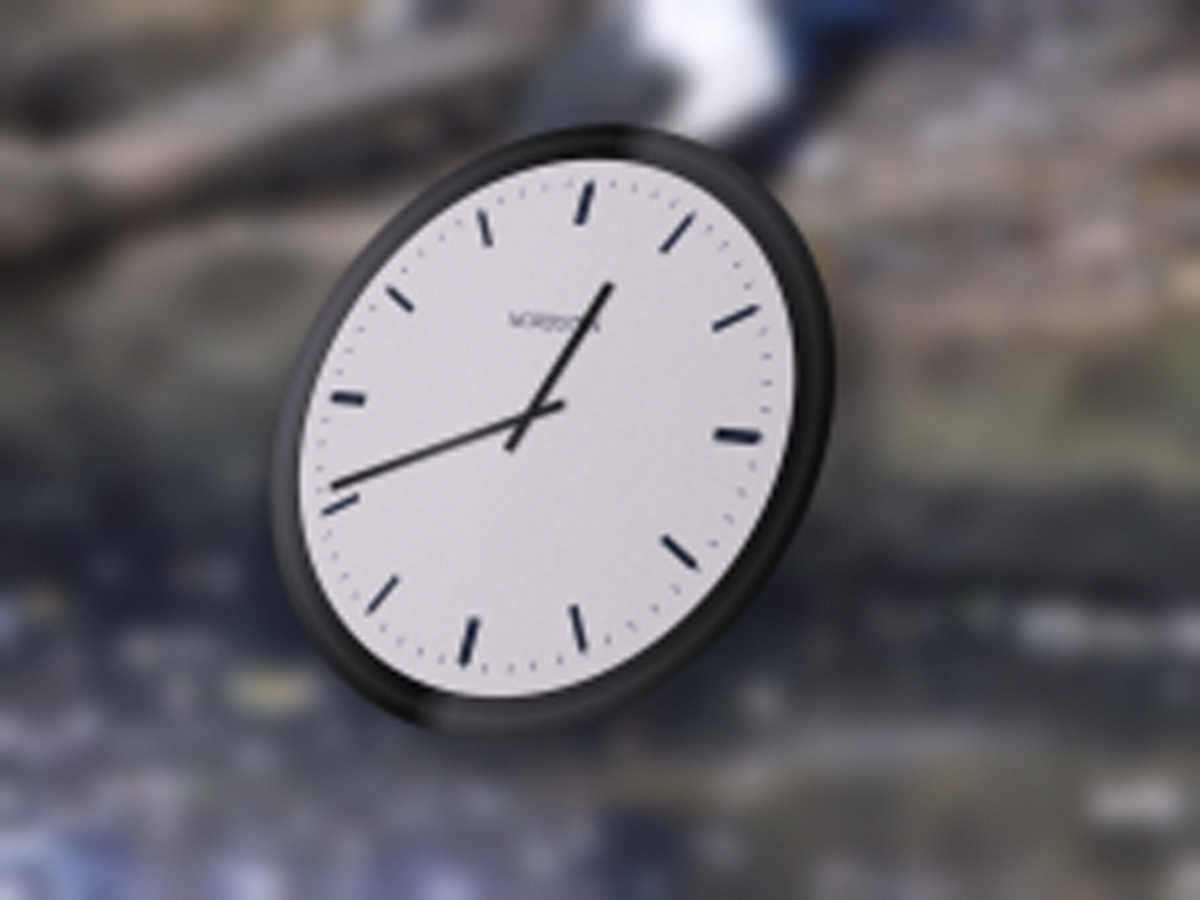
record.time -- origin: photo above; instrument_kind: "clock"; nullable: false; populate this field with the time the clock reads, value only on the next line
12:41
